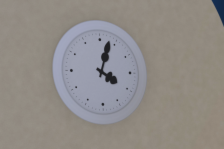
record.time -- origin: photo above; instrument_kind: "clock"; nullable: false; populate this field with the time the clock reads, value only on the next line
4:03
